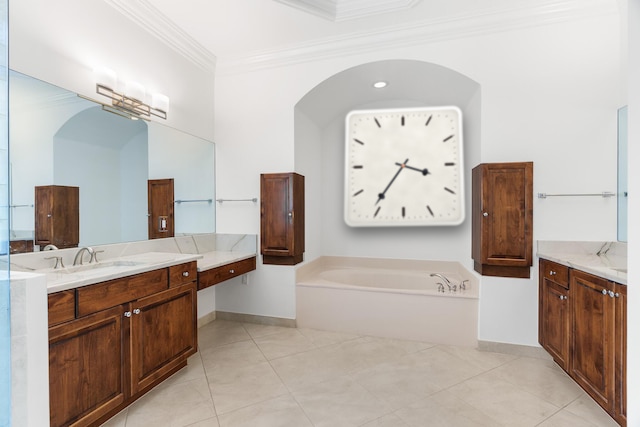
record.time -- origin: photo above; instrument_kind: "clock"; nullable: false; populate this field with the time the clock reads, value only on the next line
3:36
